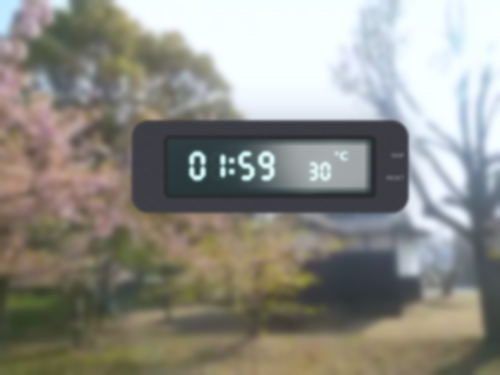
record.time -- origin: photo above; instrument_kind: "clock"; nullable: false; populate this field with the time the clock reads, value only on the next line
1:59
